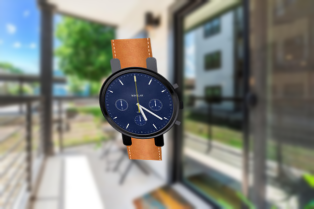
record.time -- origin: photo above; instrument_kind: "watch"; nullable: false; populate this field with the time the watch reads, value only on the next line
5:21
